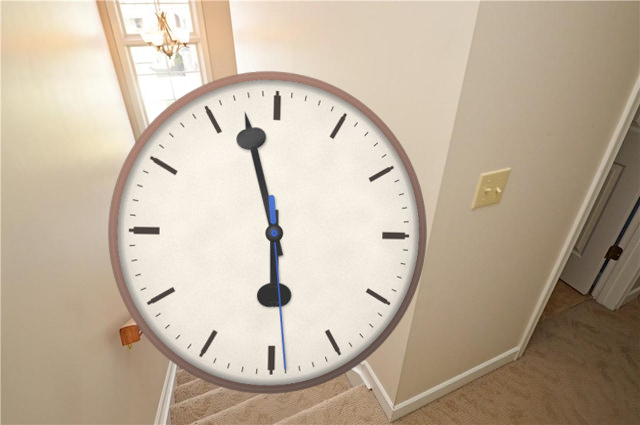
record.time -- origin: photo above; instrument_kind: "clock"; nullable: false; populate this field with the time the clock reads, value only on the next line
5:57:29
